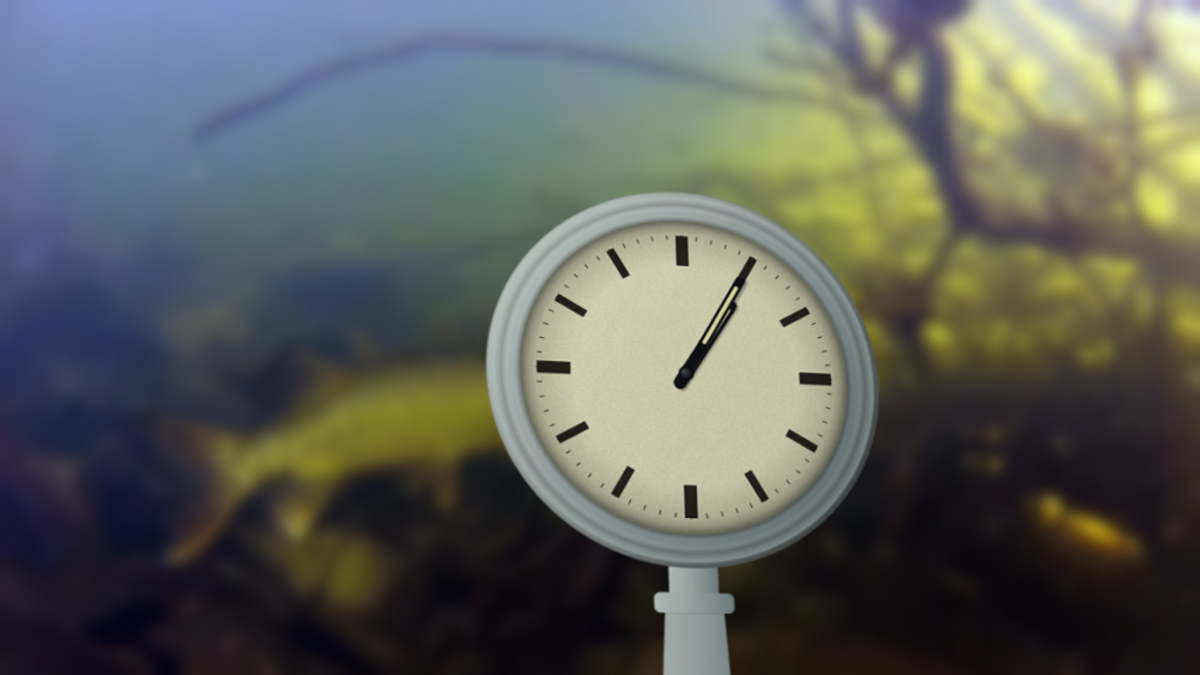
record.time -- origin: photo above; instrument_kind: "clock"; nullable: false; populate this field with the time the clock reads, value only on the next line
1:05
